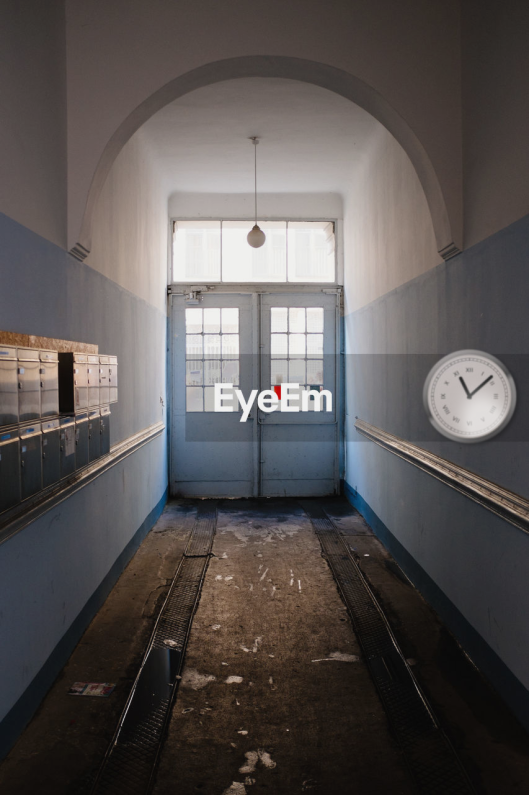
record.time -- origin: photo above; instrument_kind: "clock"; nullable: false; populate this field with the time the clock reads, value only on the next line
11:08
